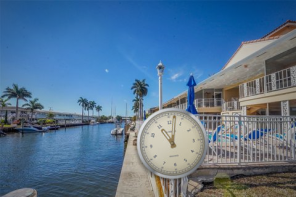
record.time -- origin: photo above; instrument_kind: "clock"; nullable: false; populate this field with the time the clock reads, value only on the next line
11:02
